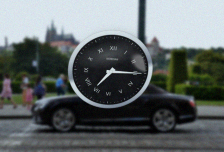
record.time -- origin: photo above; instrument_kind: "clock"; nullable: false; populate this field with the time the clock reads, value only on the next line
7:15
